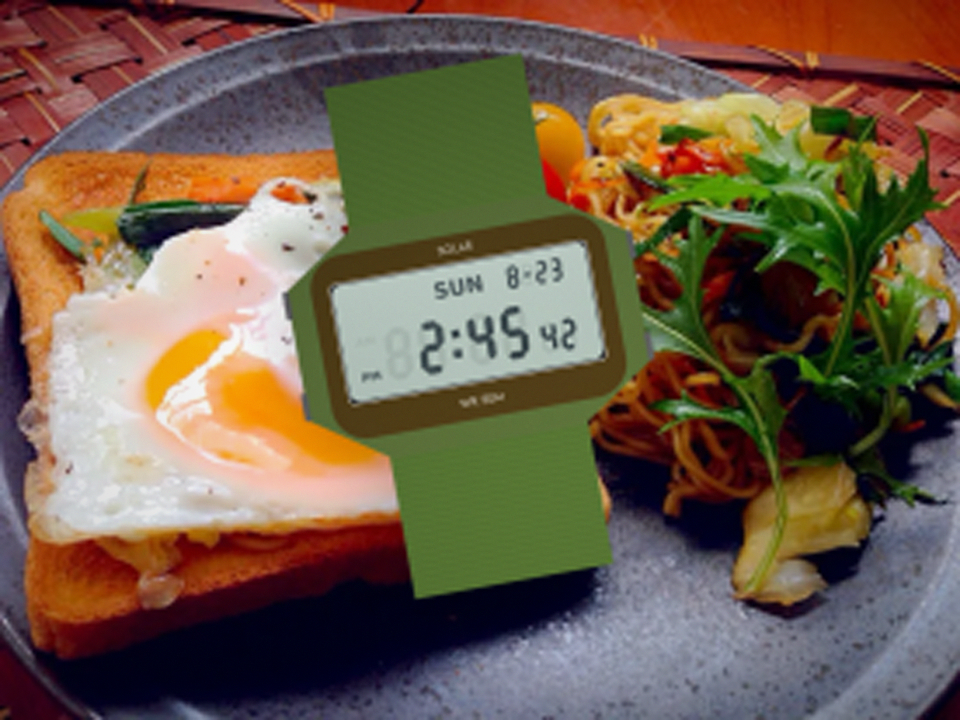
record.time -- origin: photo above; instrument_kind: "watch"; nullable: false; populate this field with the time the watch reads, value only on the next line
2:45:42
